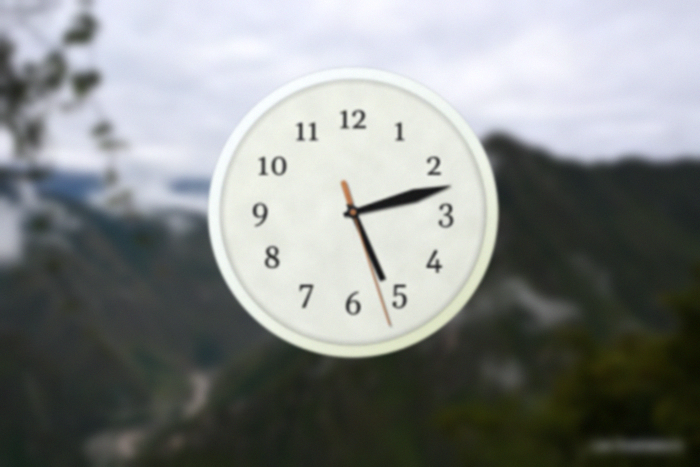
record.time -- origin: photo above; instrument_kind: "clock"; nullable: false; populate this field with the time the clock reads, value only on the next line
5:12:27
